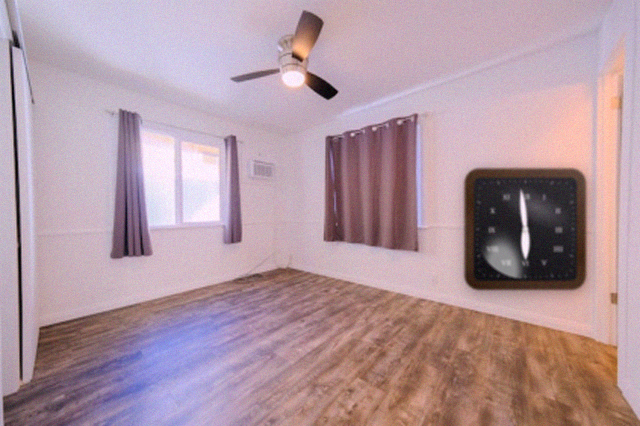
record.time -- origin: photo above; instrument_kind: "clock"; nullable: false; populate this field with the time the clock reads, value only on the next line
5:59
